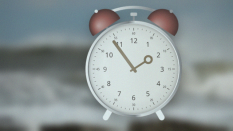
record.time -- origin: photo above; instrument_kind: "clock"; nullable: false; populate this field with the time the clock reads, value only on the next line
1:54
